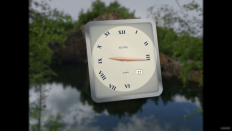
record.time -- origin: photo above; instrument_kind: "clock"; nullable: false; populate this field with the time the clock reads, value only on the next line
9:16
